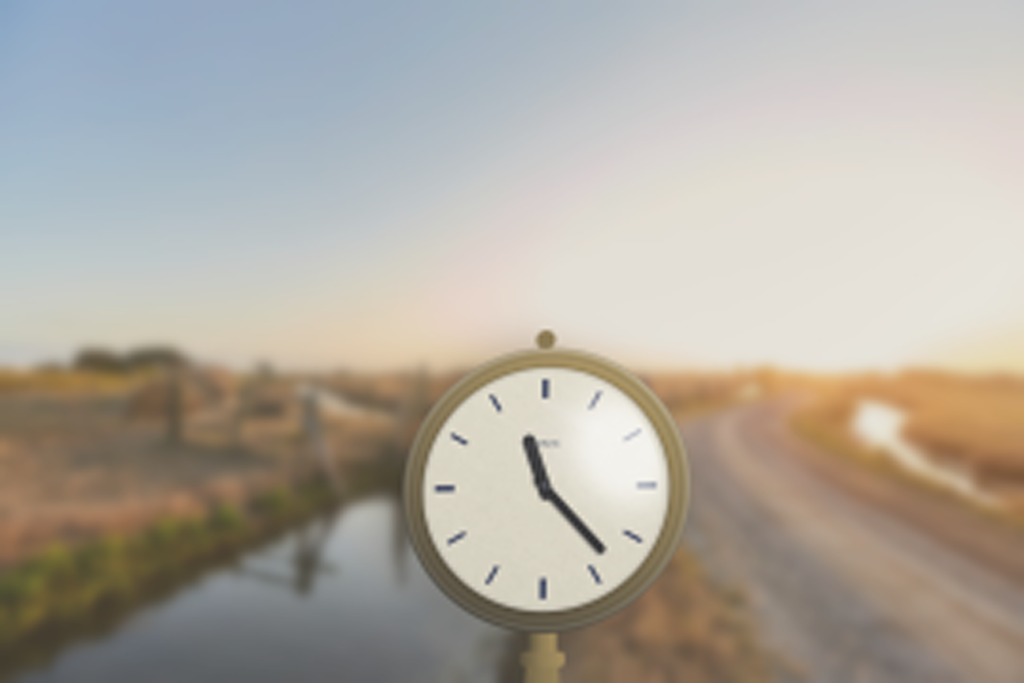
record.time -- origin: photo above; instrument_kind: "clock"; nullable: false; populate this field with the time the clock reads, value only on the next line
11:23
